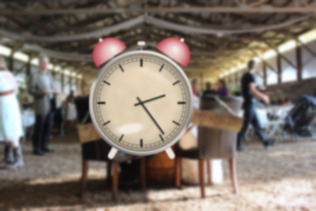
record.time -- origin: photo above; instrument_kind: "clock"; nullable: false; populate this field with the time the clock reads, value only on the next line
2:24
